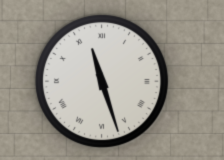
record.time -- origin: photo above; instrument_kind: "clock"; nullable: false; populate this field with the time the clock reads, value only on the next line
11:27
